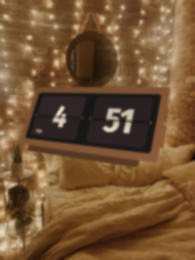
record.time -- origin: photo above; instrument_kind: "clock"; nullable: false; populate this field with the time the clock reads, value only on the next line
4:51
